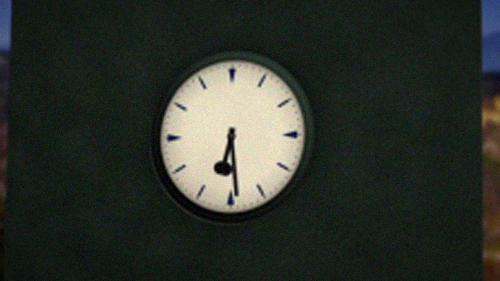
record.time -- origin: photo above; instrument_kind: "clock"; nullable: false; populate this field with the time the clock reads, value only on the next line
6:29
